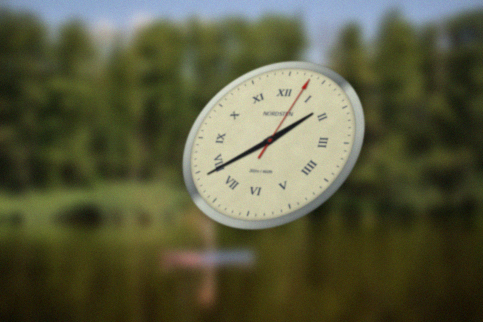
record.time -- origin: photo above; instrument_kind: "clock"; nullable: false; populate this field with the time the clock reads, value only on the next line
1:39:03
